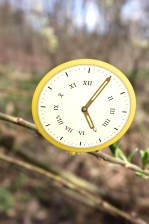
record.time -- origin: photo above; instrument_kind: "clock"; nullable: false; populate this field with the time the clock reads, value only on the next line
5:05
